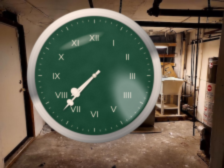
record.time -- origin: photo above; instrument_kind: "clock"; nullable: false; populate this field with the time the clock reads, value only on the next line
7:37
